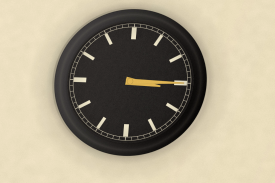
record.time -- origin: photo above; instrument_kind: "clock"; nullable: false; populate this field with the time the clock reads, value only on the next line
3:15
